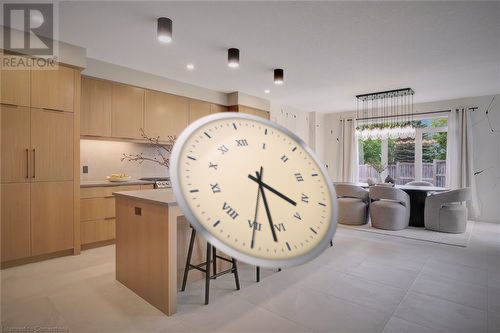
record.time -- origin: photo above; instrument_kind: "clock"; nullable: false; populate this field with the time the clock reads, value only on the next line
4:31:35
